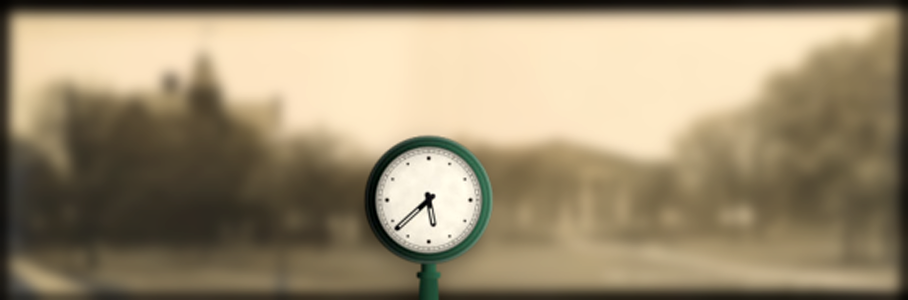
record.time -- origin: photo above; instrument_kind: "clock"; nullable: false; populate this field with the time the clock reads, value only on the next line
5:38
